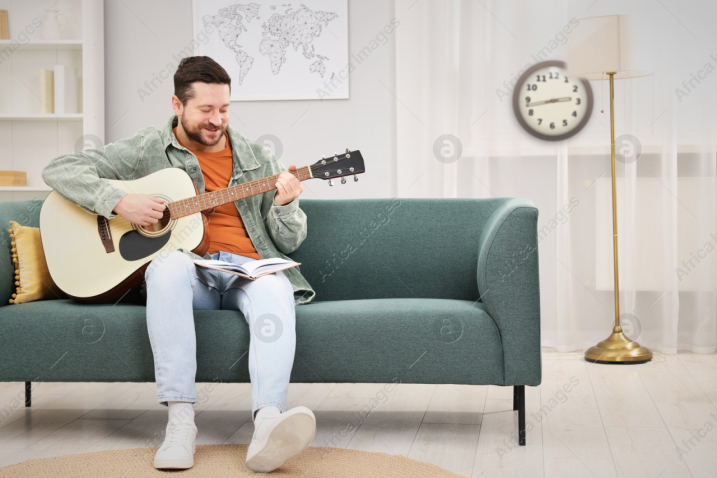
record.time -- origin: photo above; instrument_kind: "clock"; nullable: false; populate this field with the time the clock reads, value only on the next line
2:43
